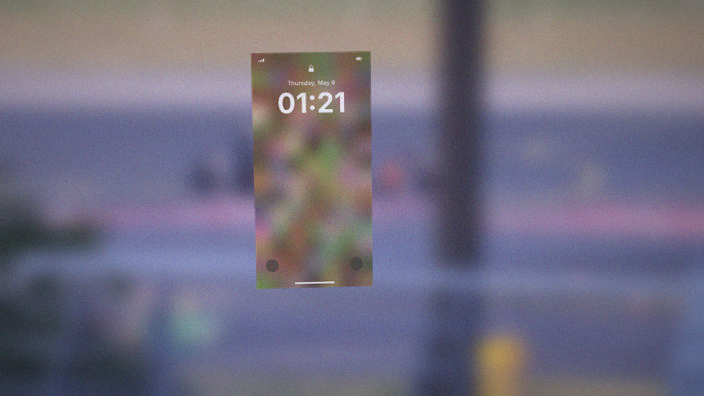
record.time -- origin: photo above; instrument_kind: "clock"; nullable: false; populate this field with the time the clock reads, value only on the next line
1:21
